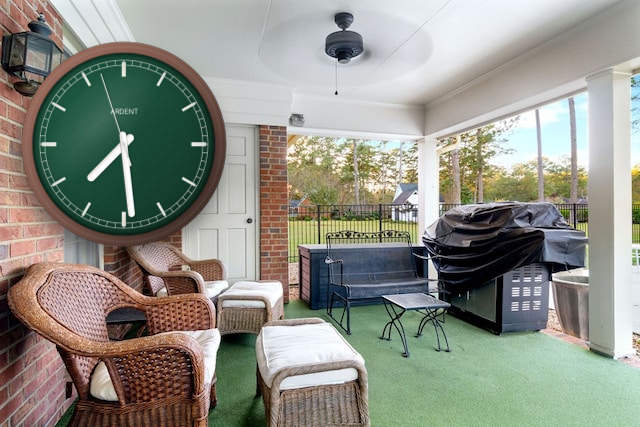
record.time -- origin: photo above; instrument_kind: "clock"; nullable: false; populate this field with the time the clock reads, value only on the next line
7:28:57
